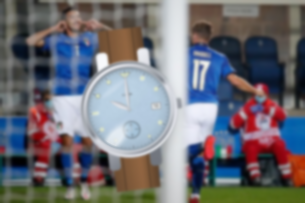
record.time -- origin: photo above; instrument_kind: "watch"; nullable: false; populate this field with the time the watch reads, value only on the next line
10:00
